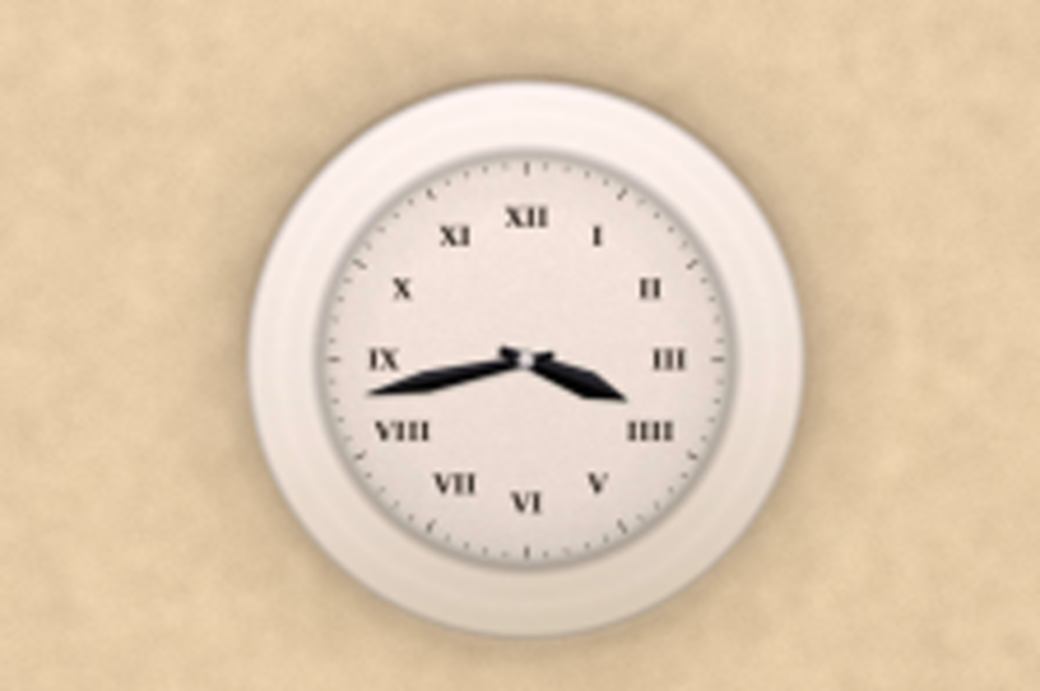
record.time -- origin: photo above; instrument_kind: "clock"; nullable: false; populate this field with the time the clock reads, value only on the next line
3:43
